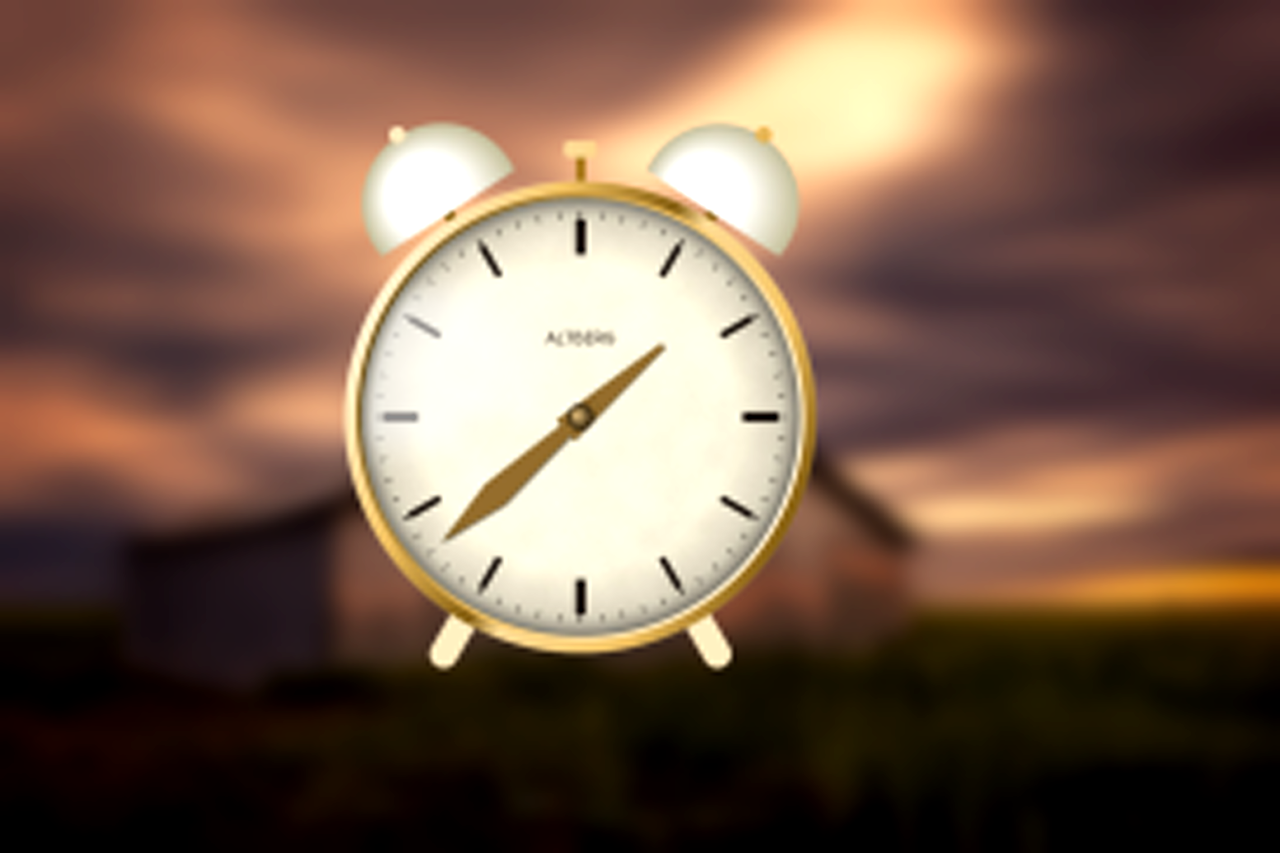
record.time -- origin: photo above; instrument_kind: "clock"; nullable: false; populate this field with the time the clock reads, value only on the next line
1:38
